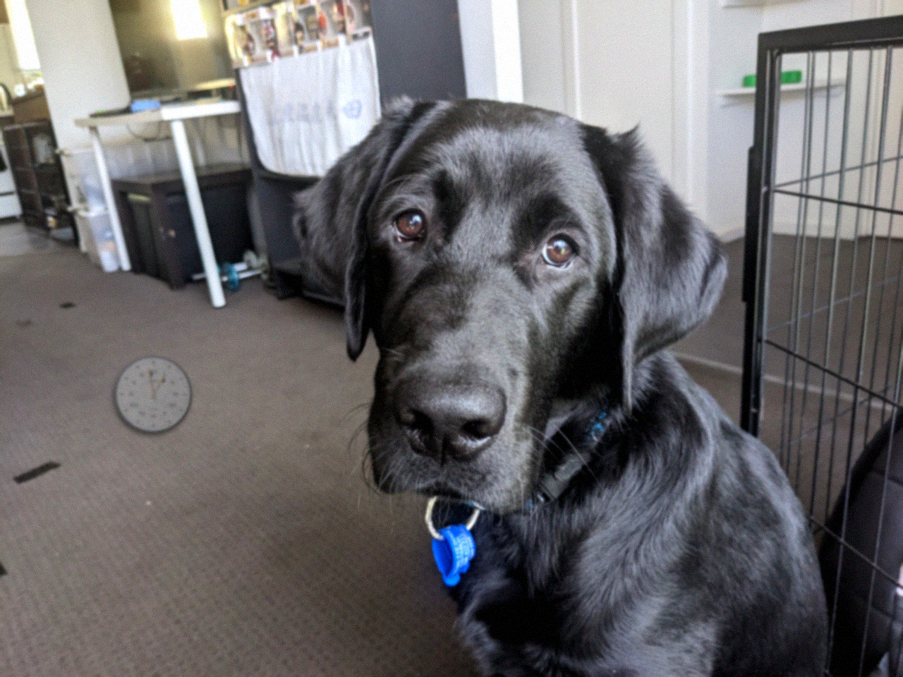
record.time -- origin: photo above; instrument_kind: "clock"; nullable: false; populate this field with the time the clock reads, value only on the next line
12:58
